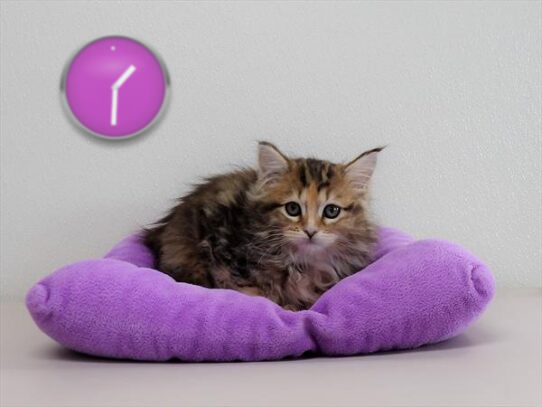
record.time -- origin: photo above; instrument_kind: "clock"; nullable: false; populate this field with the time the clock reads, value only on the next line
1:31
